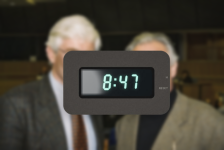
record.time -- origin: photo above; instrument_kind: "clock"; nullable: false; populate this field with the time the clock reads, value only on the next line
8:47
